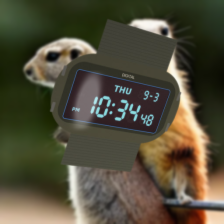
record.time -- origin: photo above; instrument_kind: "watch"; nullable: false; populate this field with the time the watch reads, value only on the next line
10:34:48
